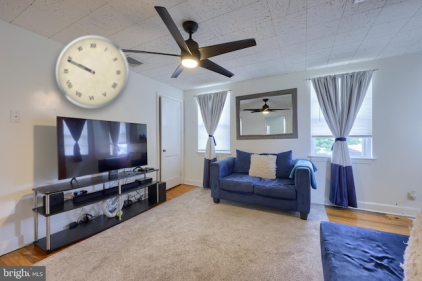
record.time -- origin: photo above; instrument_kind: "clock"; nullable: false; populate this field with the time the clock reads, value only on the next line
9:49
